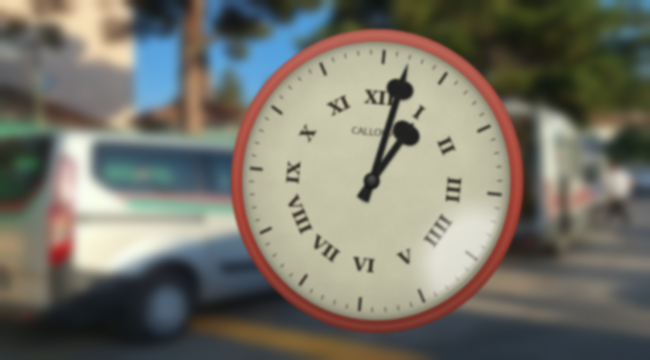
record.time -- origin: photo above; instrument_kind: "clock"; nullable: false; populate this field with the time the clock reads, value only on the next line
1:02
